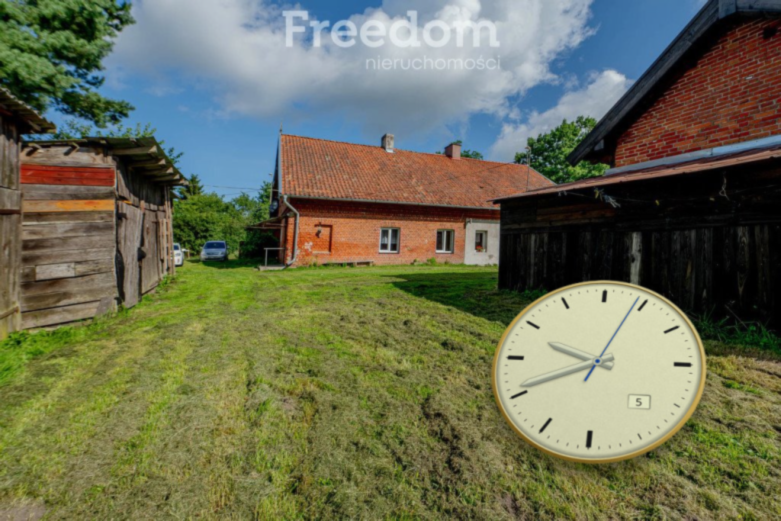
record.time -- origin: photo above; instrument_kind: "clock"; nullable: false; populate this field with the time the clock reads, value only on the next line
9:41:04
